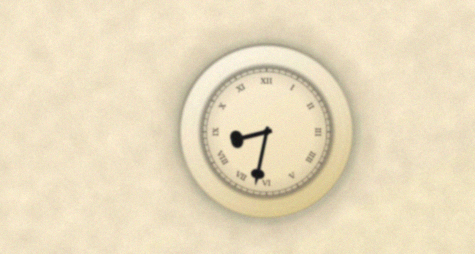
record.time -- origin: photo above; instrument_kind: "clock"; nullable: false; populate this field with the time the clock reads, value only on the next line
8:32
